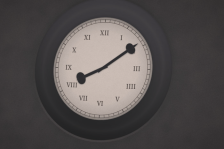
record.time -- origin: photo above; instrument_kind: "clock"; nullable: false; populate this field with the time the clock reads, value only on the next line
8:09
